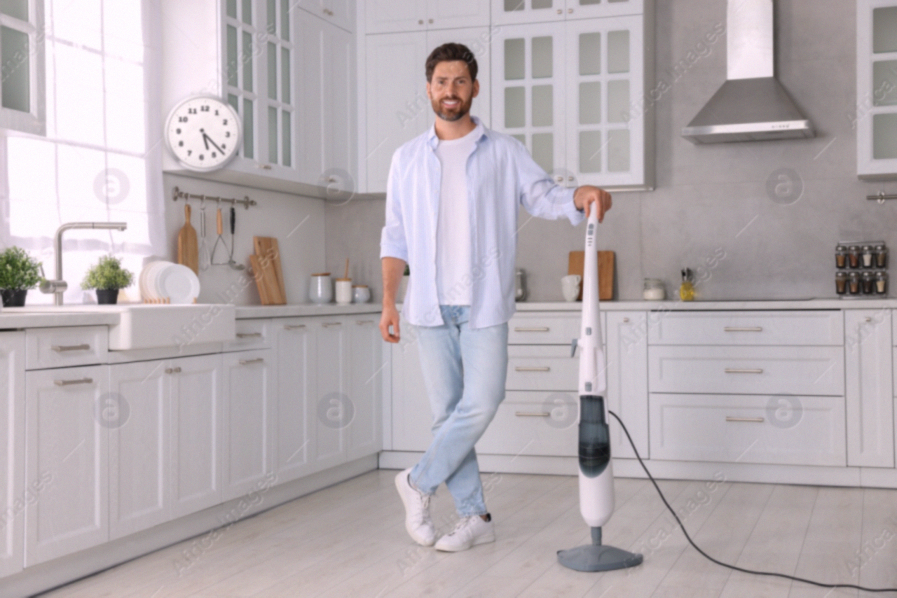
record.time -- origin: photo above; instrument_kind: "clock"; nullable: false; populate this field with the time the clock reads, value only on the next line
5:22
